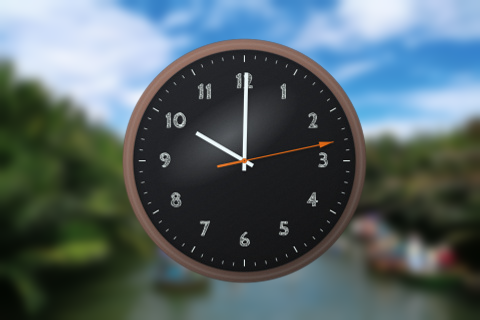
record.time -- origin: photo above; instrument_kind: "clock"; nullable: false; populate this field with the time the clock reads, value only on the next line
10:00:13
